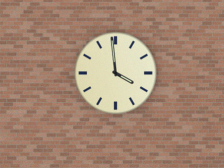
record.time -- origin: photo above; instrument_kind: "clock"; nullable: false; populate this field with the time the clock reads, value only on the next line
3:59
